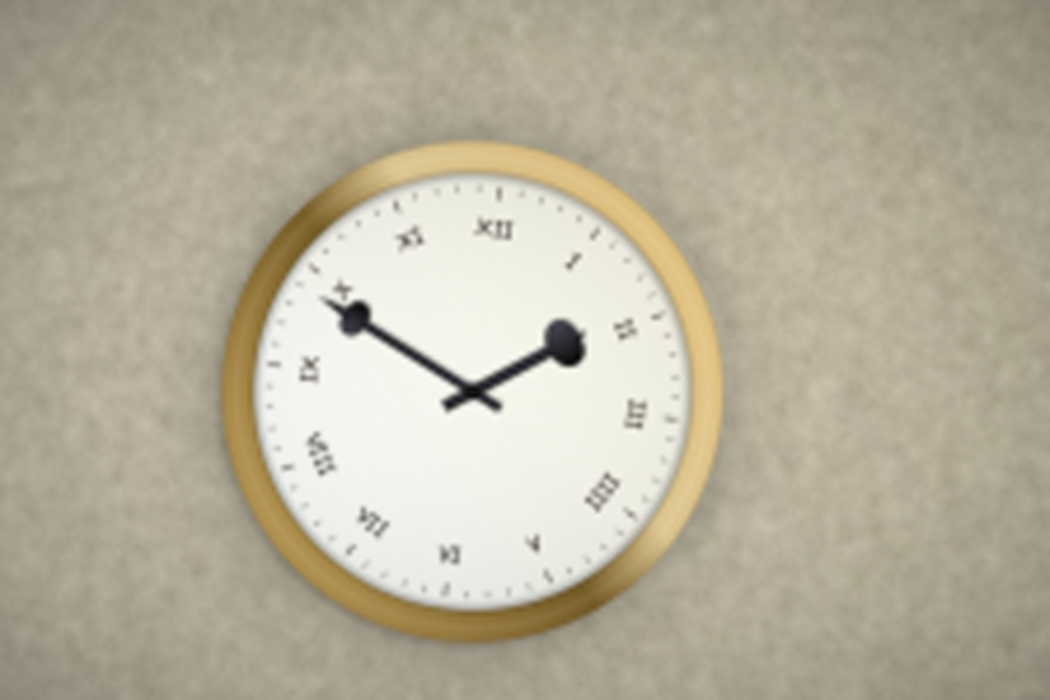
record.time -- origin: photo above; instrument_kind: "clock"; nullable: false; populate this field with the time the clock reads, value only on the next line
1:49
